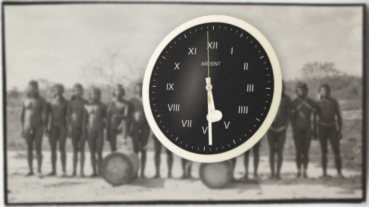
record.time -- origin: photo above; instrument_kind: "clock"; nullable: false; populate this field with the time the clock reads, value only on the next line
5:28:59
